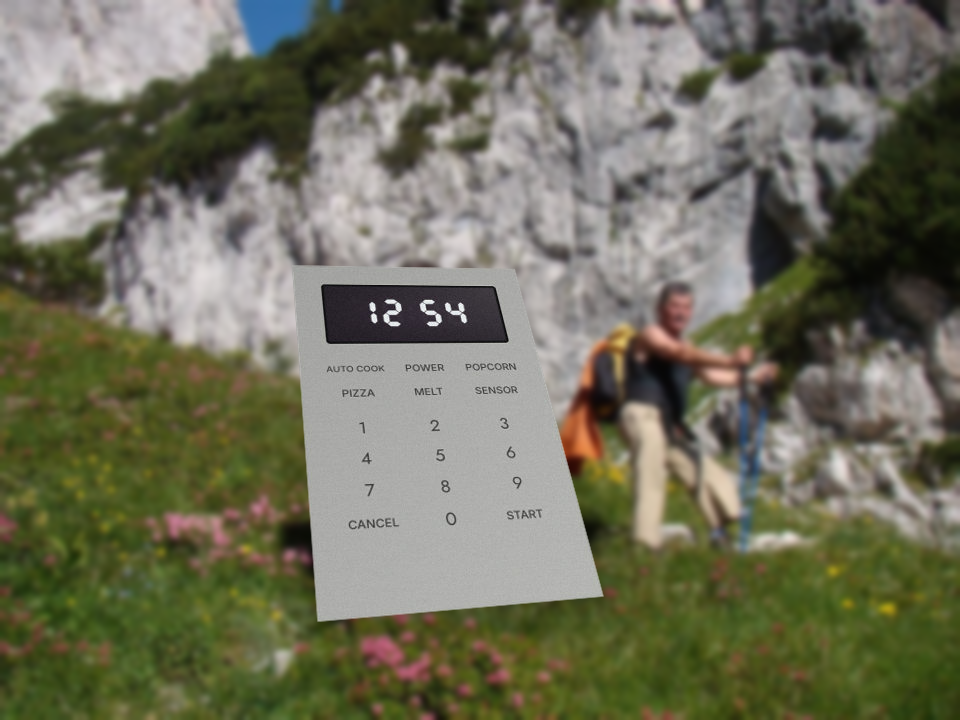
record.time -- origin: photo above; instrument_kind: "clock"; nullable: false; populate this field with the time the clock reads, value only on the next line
12:54
